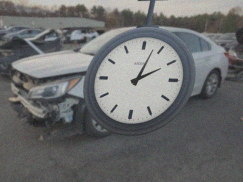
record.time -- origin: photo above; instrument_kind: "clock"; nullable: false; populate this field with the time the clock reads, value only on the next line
2:03
